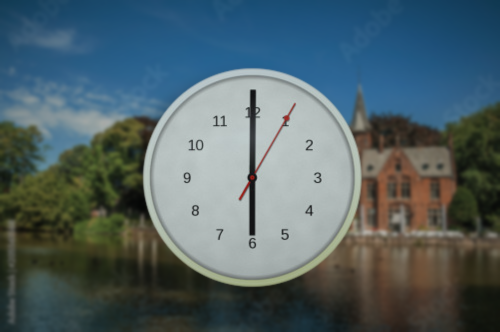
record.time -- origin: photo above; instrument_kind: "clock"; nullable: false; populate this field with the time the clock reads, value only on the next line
6:00:05
